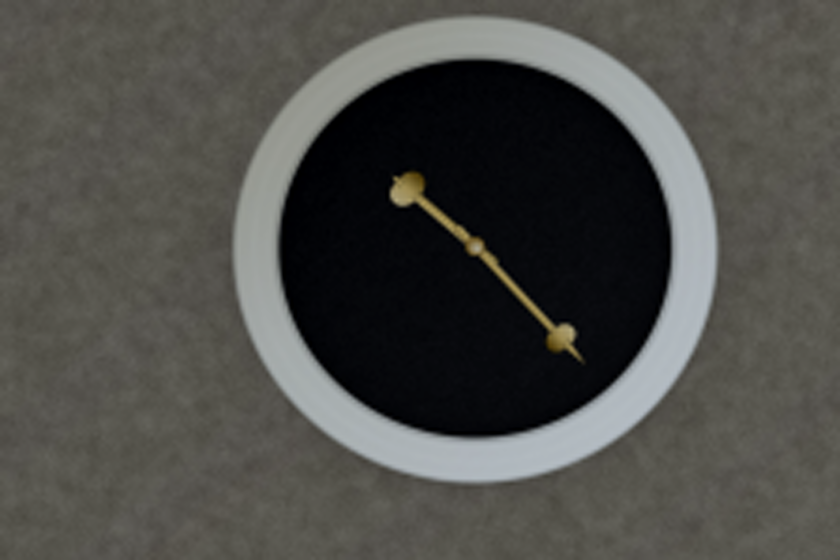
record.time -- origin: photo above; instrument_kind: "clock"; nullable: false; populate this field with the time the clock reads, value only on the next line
10:23
